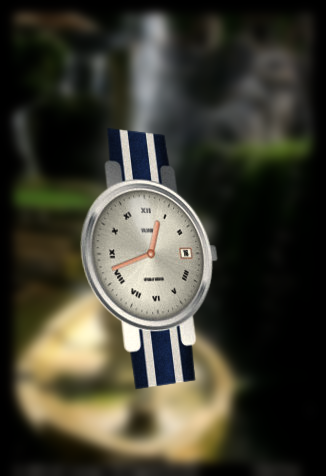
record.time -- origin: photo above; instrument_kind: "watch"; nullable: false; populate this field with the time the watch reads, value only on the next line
12:42
